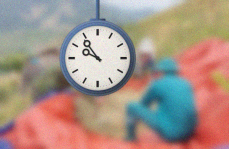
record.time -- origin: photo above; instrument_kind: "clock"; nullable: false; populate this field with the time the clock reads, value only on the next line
9:54
